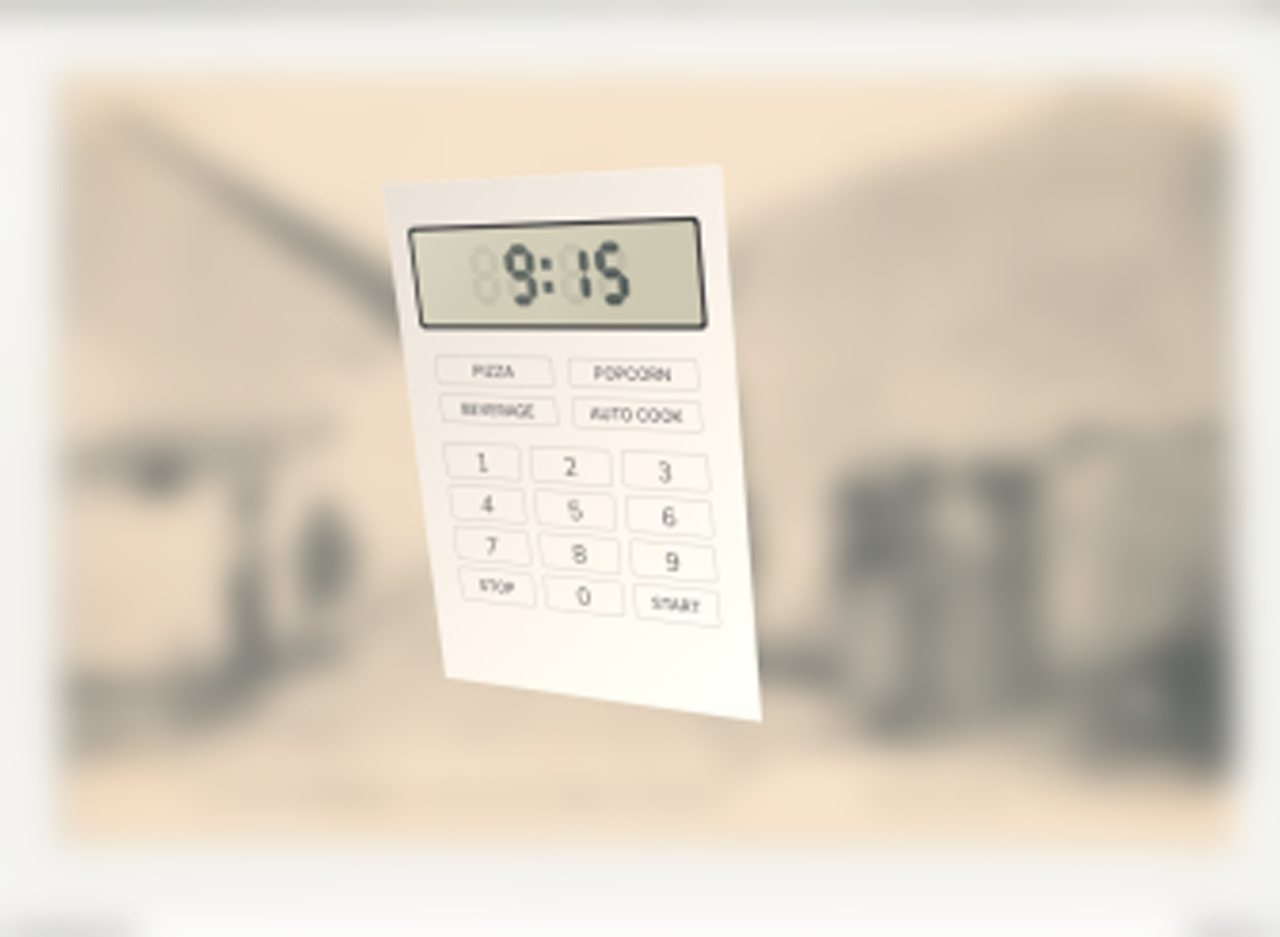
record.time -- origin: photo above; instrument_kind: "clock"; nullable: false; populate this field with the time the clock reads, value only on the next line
9:15
